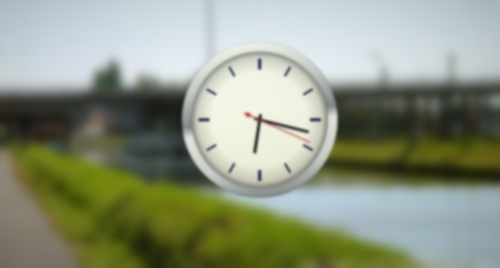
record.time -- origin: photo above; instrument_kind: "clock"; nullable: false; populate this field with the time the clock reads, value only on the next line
6:17:19
